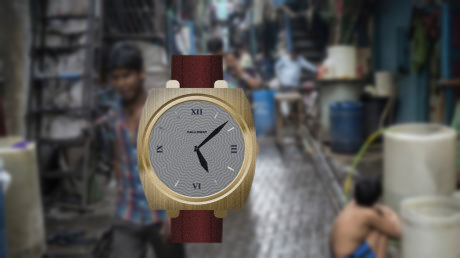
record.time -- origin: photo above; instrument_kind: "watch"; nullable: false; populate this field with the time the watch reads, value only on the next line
5:08
